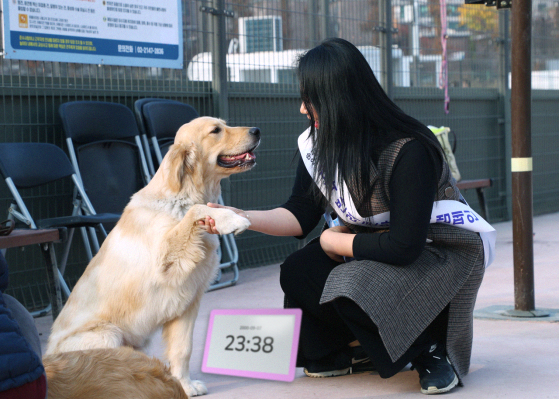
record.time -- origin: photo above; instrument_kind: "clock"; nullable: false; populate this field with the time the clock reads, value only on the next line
23:38
